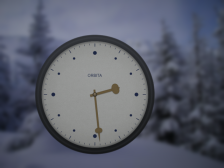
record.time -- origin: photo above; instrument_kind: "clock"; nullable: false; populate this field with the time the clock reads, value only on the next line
2:29
